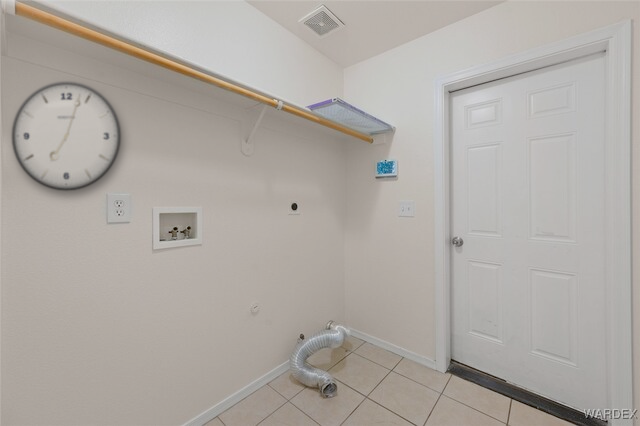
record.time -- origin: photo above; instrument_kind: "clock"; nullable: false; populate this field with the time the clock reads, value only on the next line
7:03
